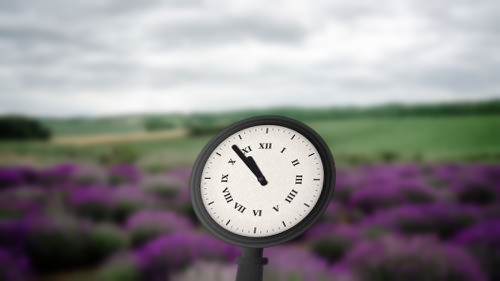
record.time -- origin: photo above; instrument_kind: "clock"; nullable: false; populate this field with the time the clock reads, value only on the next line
10:53
